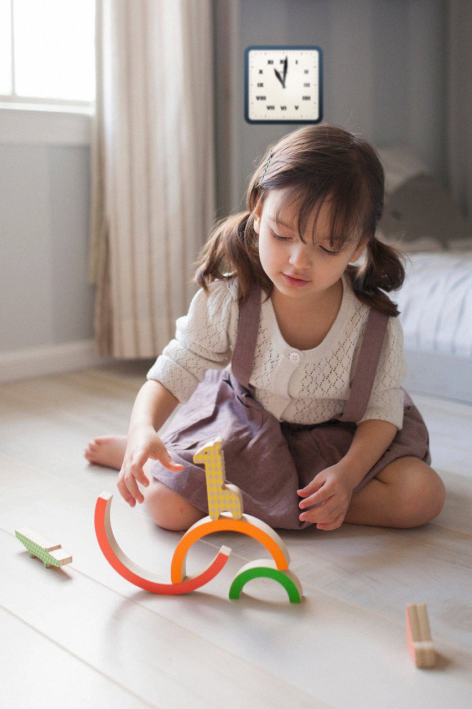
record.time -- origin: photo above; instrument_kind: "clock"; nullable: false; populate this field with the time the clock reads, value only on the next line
11:01
